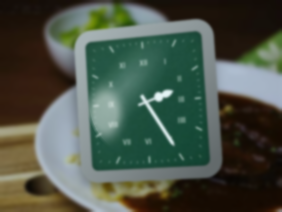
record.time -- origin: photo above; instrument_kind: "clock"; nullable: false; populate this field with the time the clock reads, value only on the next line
2:25
